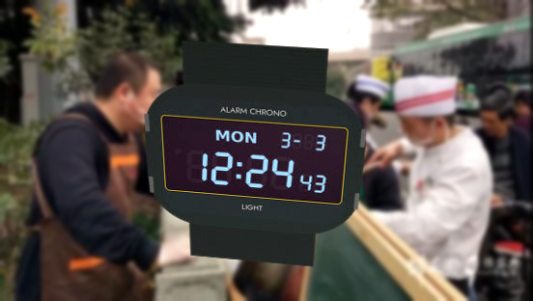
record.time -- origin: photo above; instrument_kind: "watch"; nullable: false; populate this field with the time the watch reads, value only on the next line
12:24:43
